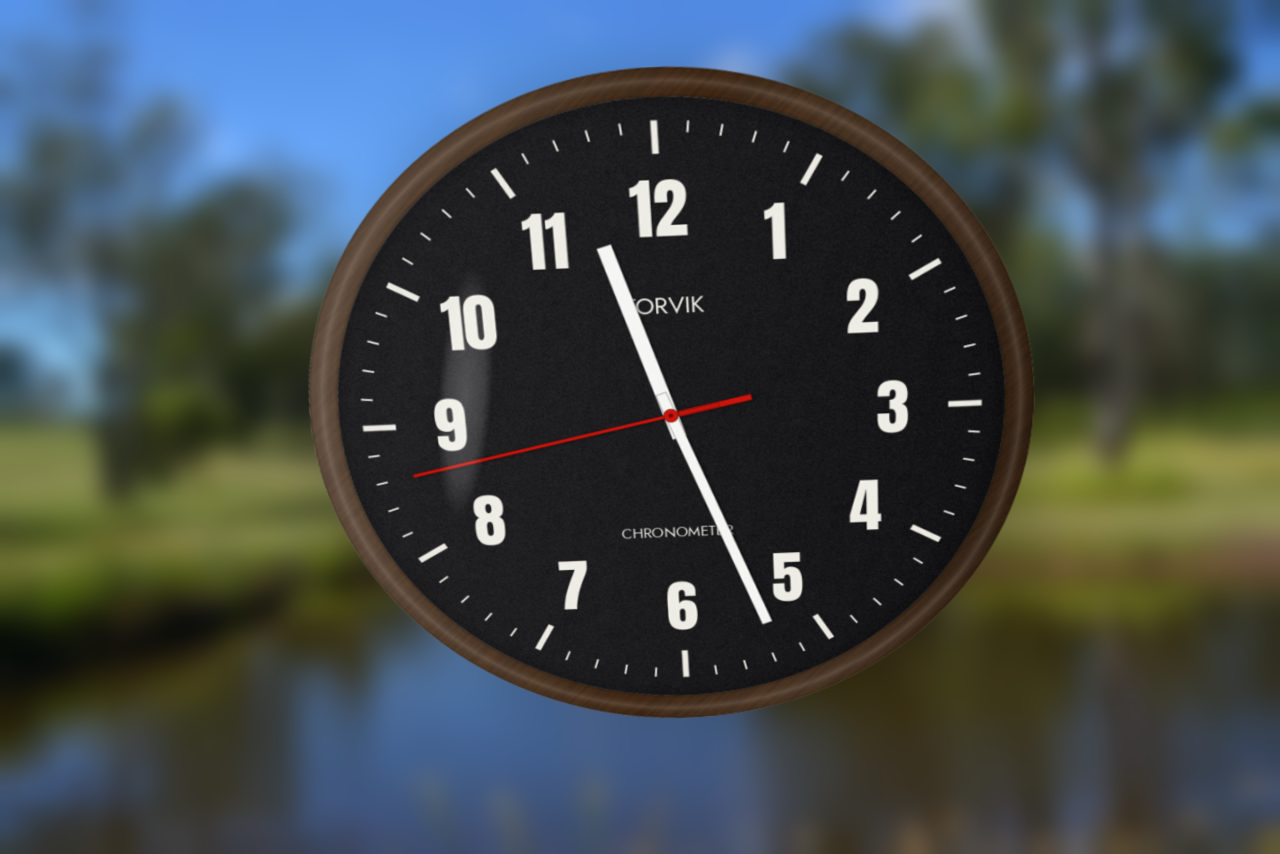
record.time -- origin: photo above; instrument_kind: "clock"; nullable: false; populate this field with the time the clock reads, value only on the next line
11:26:43
